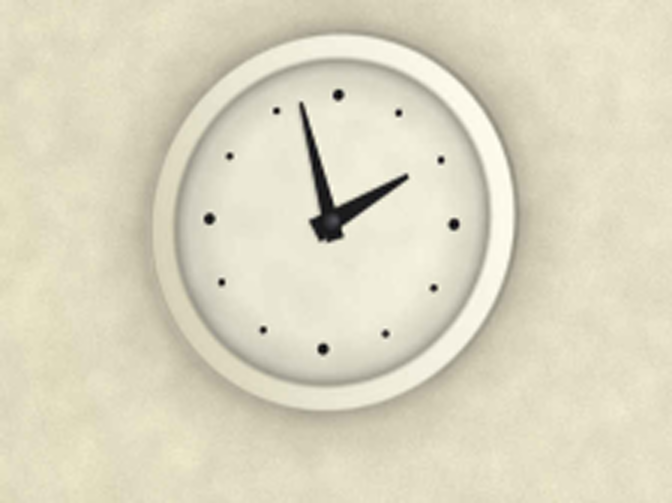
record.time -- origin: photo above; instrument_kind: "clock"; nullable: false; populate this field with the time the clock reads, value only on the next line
1:57
